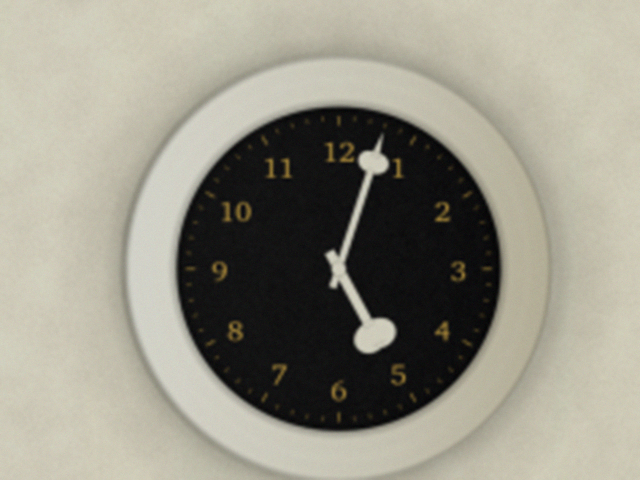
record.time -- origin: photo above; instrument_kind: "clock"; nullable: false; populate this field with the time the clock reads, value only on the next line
5:03
